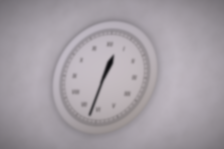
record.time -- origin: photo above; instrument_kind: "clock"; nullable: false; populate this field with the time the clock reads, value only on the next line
12:32
